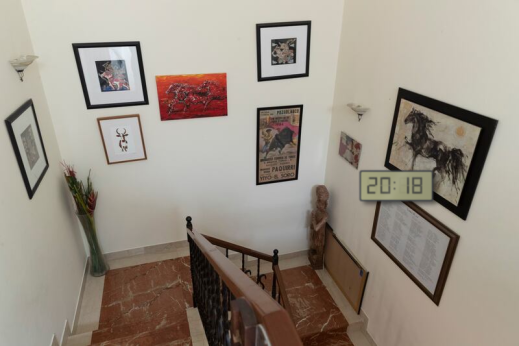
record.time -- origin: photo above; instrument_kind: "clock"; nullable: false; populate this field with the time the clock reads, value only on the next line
20:18
